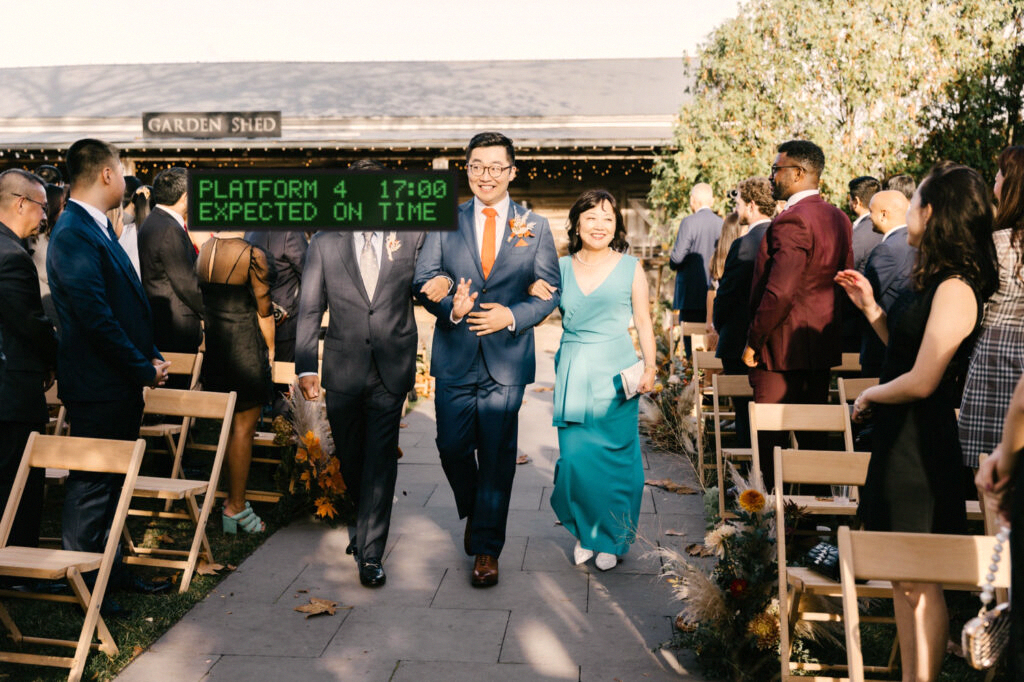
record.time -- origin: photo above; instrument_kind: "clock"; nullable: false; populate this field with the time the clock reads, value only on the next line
17:00
